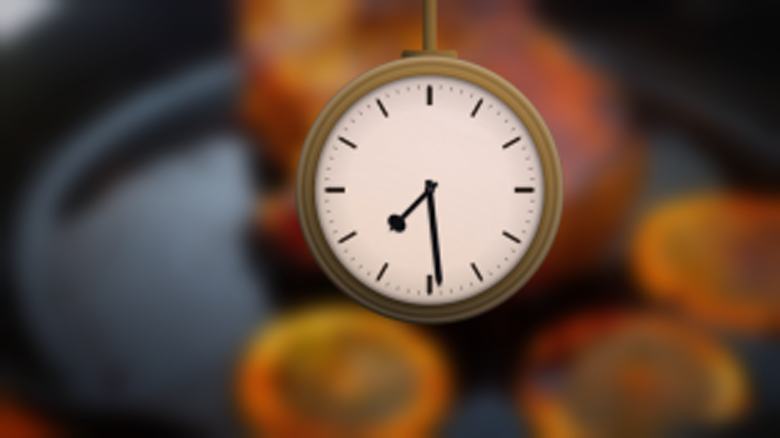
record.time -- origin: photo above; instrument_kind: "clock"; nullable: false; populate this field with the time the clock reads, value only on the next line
7:29
